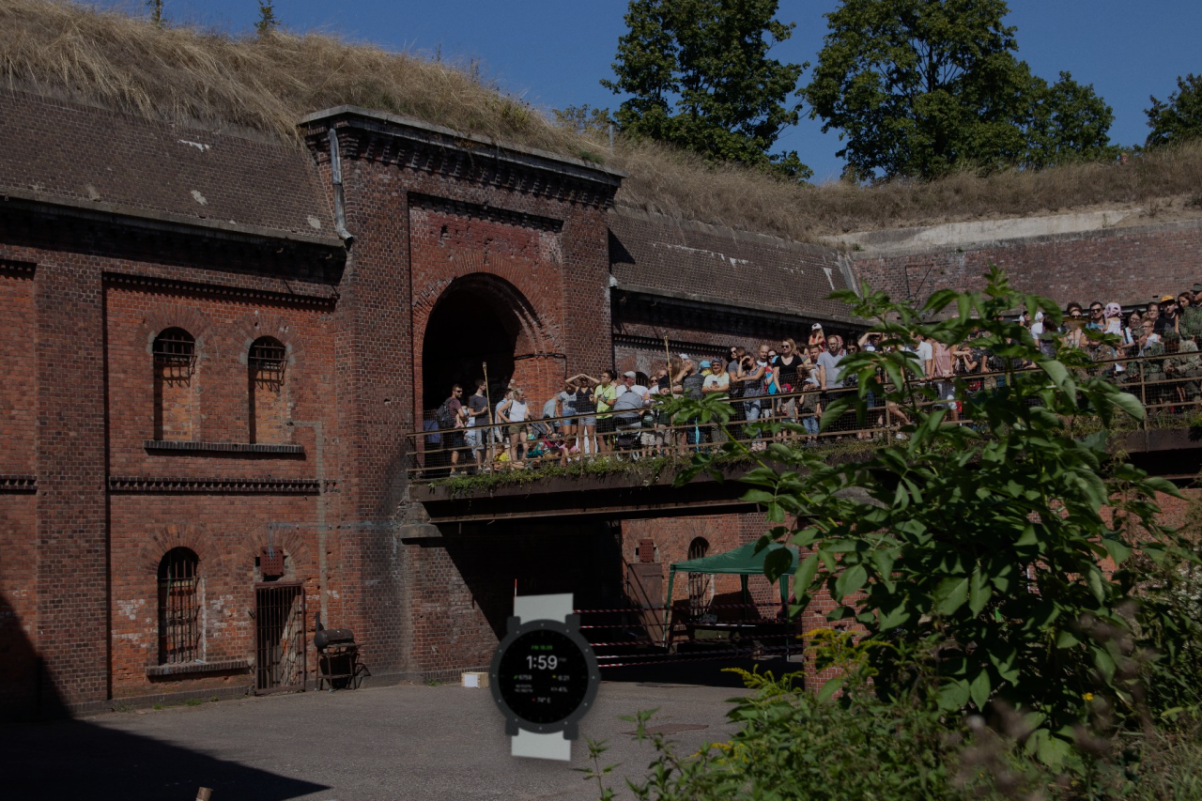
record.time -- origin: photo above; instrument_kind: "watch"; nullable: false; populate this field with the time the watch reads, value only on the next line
1:59
